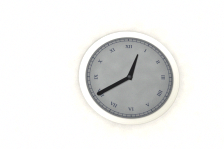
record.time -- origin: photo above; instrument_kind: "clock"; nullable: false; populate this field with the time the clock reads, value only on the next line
12:40
